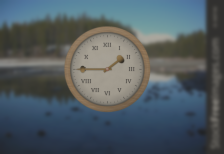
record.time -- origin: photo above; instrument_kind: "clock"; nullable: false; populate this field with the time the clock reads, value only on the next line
1:45
